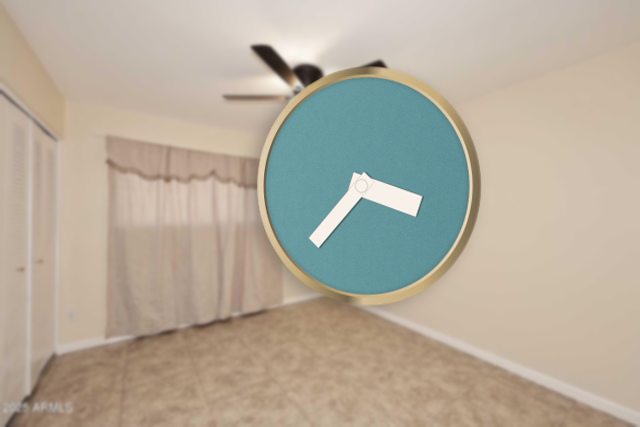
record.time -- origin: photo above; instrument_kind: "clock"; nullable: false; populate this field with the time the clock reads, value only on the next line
3:37
